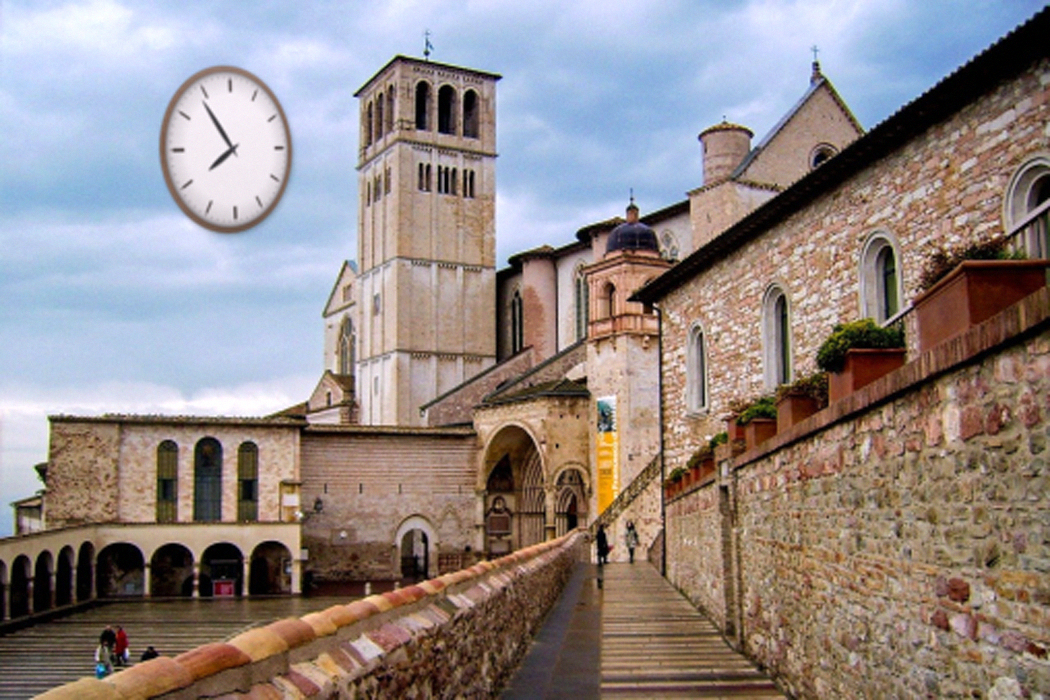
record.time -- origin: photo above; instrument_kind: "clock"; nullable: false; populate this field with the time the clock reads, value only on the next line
7:54
